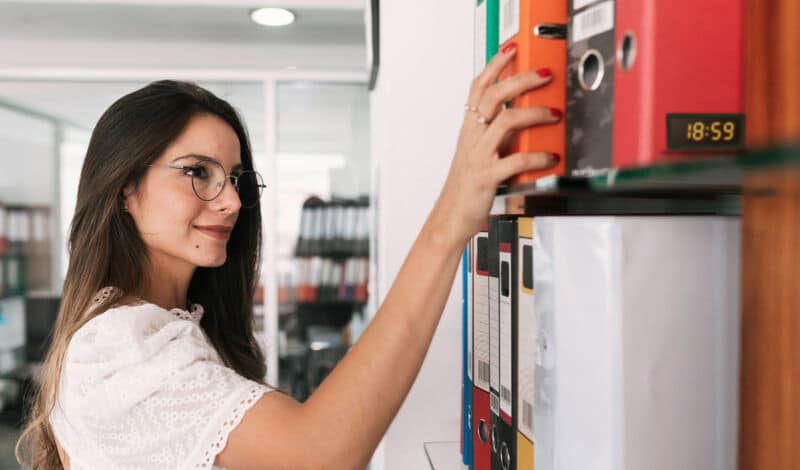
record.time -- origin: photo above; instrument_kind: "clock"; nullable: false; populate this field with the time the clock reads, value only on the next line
18:59
